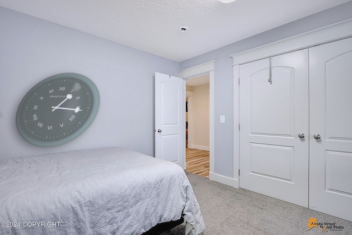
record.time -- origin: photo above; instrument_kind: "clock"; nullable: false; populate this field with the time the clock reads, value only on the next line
1:16
